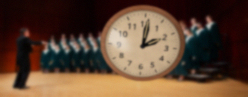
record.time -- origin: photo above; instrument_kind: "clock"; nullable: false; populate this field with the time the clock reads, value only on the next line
2:01
